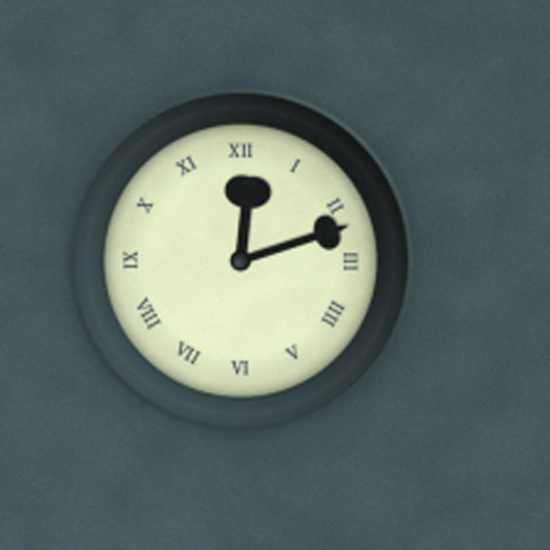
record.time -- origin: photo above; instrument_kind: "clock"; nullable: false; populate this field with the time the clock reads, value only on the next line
12:12
